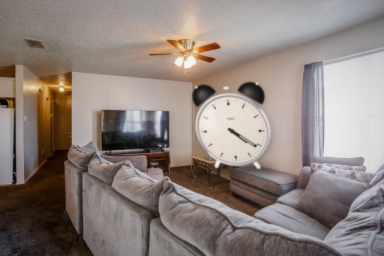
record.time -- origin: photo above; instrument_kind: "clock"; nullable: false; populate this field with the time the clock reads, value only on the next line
4:21
